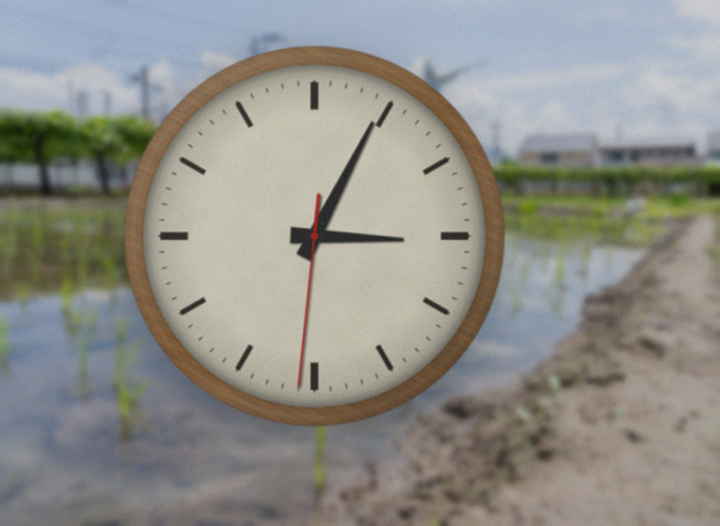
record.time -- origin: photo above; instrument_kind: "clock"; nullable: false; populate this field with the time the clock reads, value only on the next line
3:04:31
